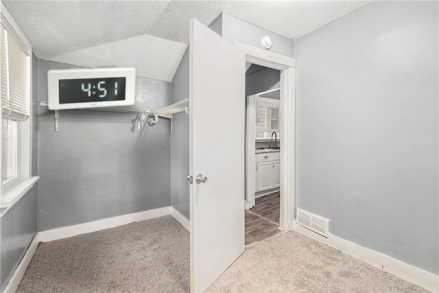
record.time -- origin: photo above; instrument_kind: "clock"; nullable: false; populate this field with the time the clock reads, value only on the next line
4:51
